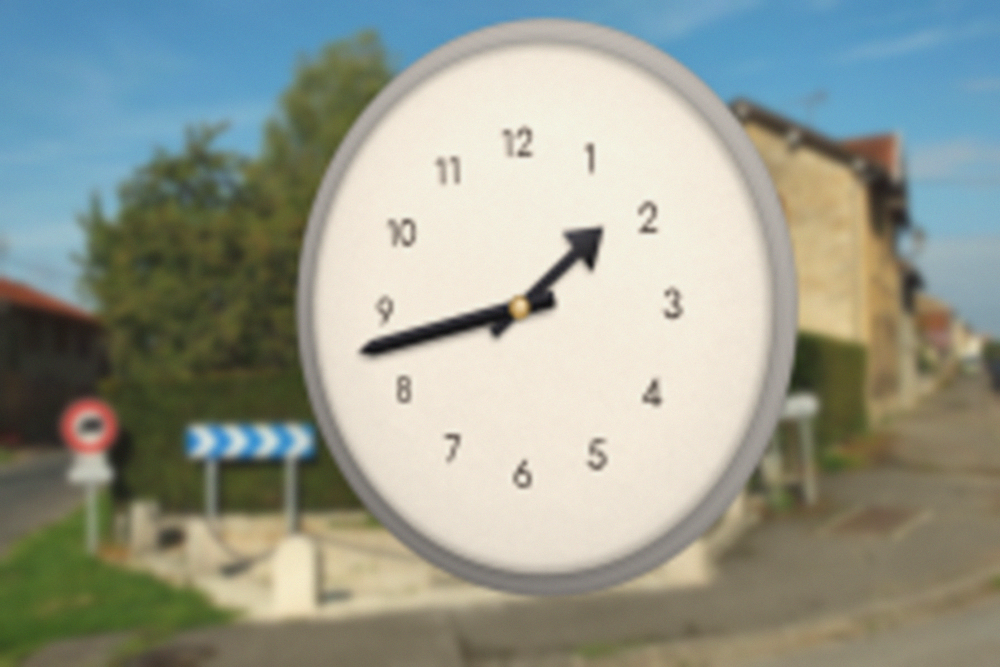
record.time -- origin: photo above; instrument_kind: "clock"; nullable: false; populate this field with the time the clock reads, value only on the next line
1:43
